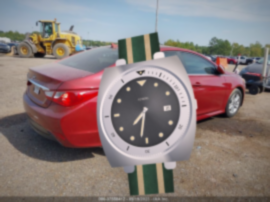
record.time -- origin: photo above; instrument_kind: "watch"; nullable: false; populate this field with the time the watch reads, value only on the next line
7:32
